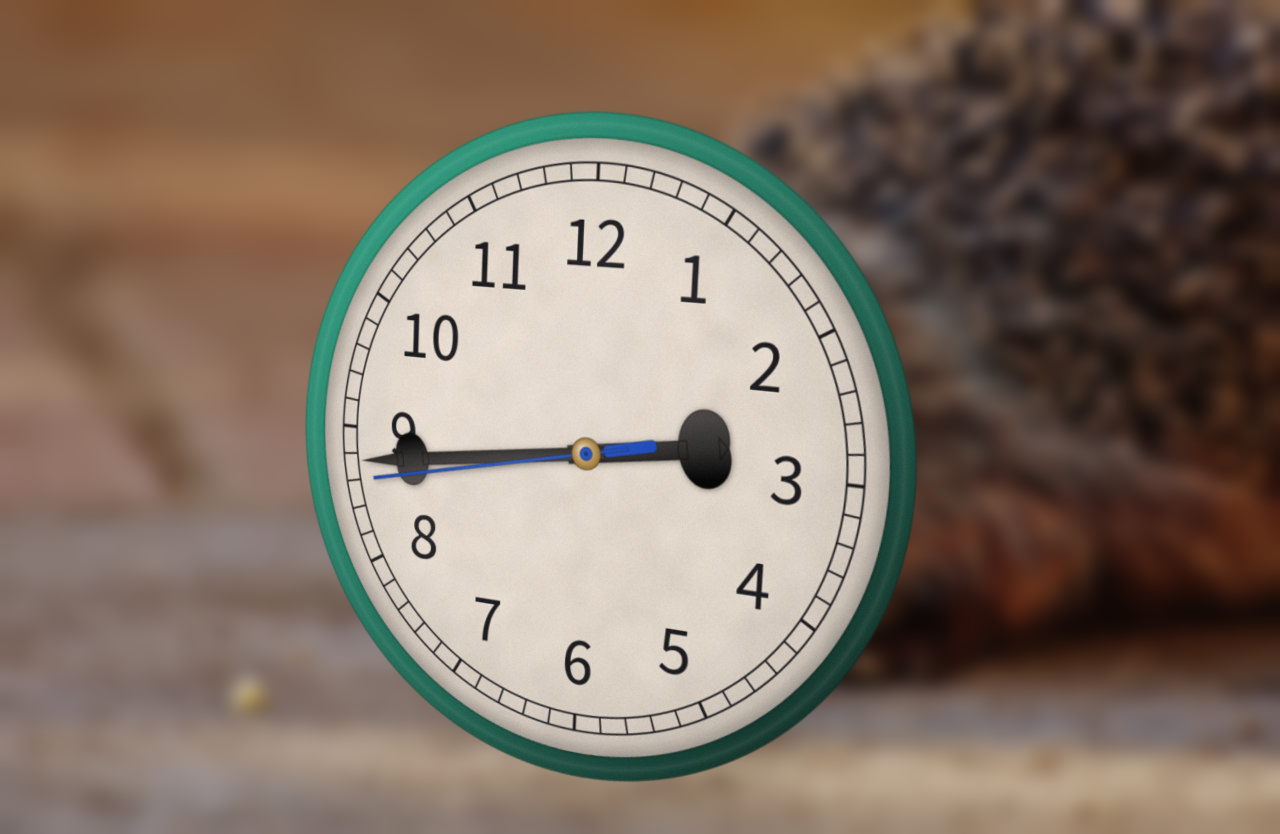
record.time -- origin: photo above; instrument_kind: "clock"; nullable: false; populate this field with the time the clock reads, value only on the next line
2:43:43
